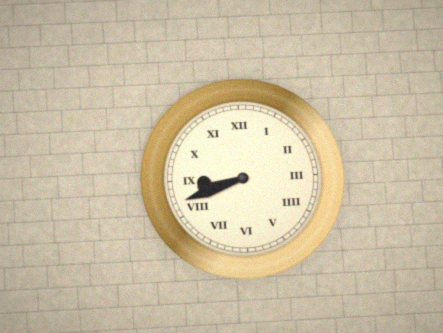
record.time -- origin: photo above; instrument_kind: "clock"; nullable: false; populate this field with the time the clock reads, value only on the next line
8:42
